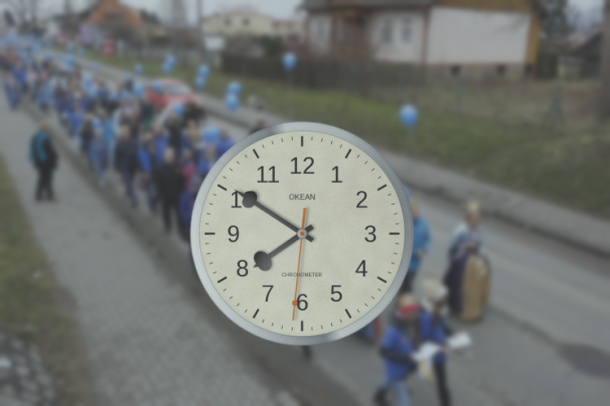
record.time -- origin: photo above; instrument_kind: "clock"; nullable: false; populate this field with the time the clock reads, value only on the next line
7:50:31
